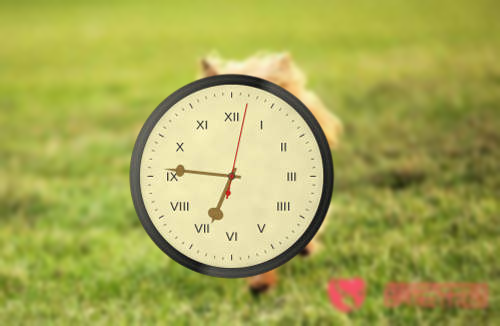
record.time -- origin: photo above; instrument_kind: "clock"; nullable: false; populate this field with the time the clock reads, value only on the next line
6:46:02
